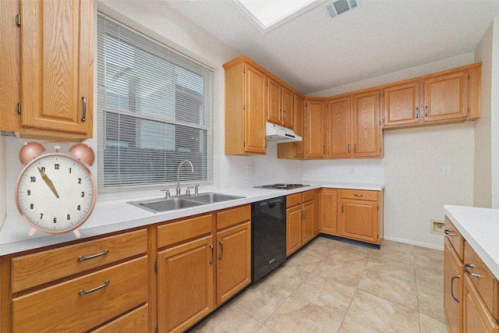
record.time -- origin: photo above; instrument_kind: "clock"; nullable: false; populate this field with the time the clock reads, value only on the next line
10:54
